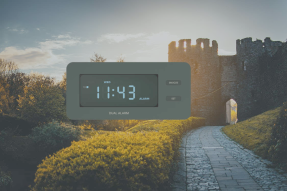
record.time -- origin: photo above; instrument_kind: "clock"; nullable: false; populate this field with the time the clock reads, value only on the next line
11:43
